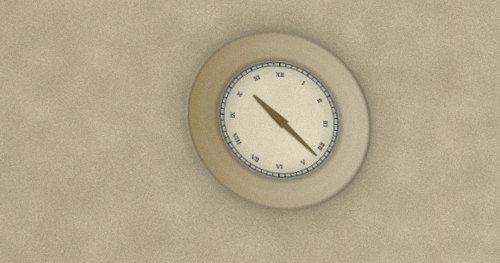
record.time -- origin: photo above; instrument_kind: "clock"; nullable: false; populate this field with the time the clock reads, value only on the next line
10:22
